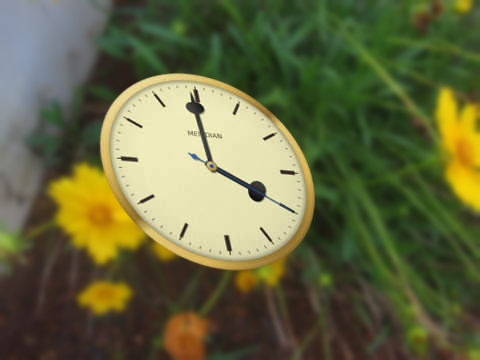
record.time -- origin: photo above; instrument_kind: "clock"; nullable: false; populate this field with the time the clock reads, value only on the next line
3:59:20
